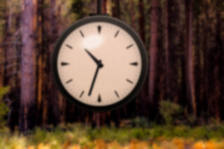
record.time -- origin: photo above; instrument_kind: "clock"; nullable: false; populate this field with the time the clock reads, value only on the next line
10:33
